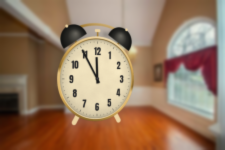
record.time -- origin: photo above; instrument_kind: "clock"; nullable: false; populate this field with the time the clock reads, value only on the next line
11:55
